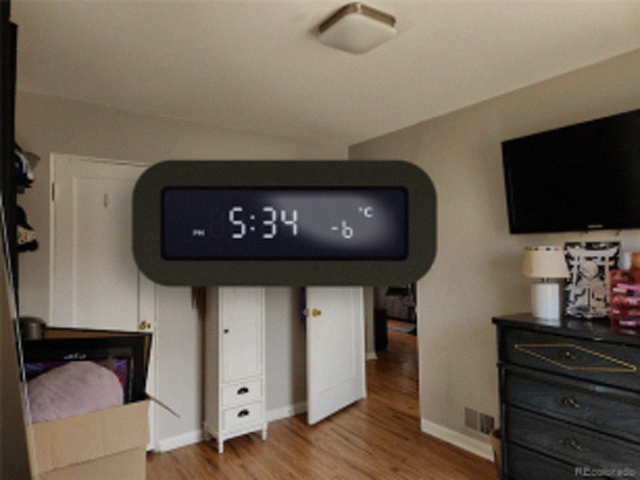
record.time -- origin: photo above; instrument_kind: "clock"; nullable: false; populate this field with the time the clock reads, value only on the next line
5:34
